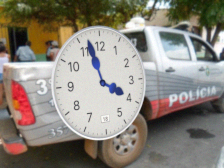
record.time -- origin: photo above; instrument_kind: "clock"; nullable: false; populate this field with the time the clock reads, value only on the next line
3:57
